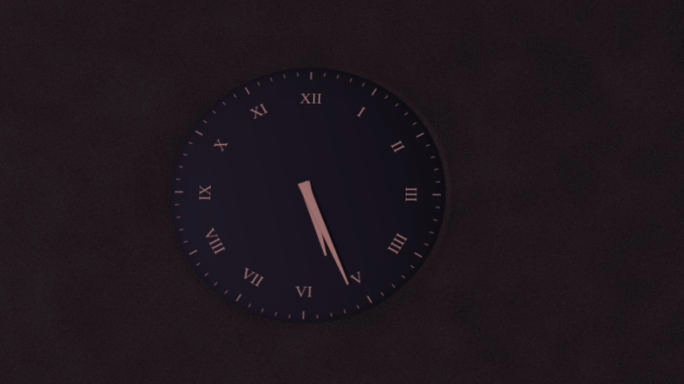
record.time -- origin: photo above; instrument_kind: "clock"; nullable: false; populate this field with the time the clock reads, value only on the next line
5:26
